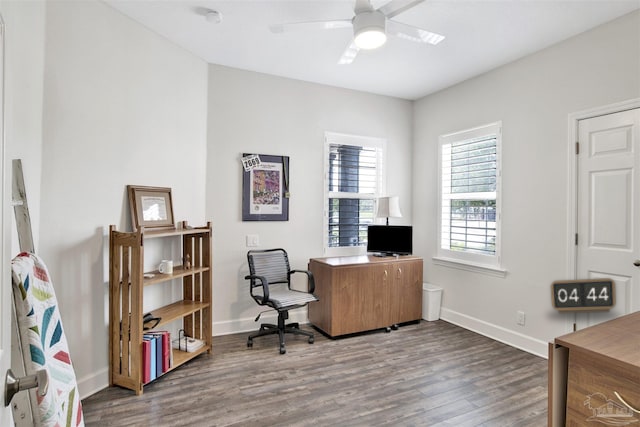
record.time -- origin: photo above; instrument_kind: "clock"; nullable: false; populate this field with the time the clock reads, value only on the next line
4:44
